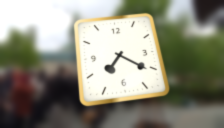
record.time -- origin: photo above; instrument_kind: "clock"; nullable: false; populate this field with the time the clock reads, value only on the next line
7:21
